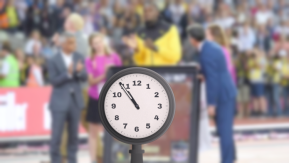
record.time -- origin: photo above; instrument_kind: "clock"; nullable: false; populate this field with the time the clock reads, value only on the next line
10:54
